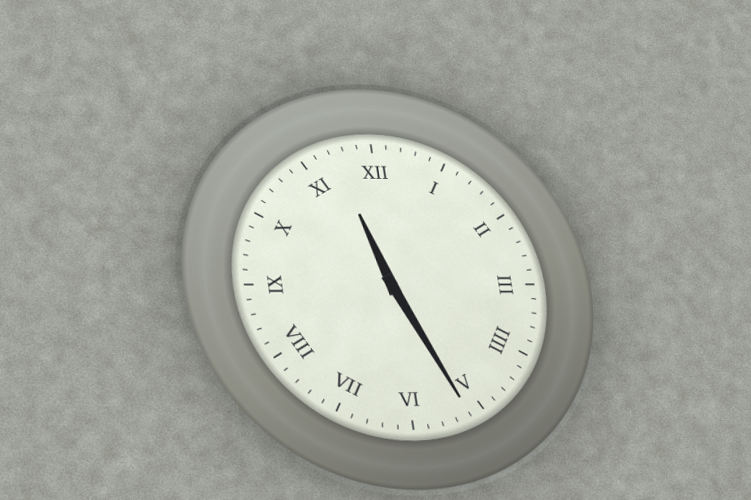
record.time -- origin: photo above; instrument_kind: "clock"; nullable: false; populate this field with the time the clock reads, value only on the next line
11:26
